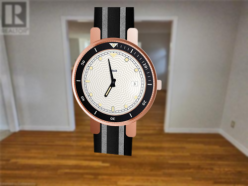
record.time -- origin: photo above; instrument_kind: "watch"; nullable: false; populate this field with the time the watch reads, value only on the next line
6:58
